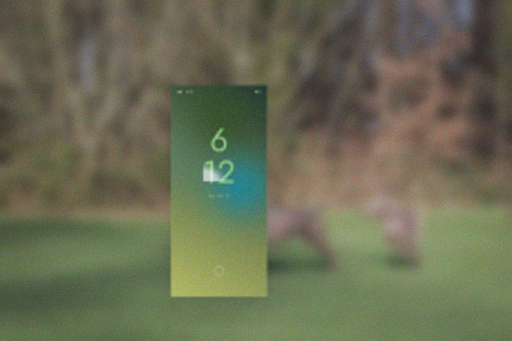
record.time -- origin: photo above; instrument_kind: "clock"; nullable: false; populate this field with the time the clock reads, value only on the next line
6:12
